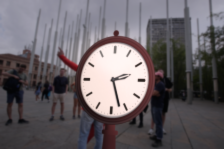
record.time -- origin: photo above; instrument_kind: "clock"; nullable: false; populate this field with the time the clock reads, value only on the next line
2:27
